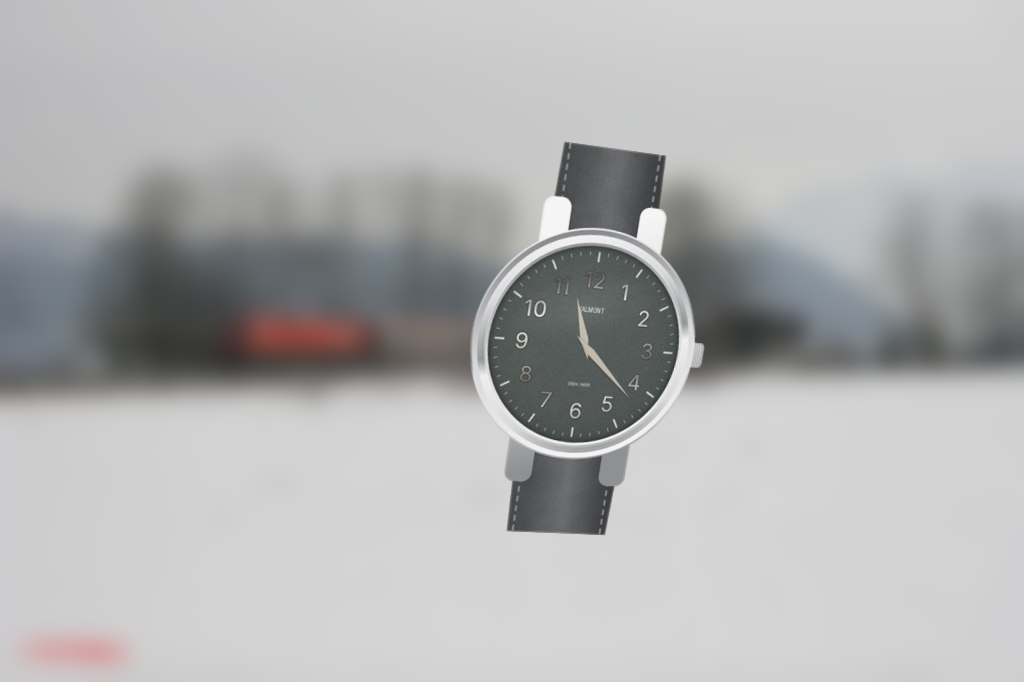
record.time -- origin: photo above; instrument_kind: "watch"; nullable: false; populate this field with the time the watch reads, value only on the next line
11:22
